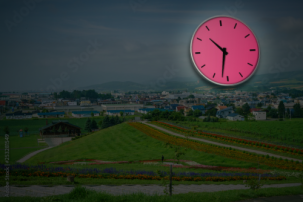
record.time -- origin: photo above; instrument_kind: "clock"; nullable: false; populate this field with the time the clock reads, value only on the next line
10:32
